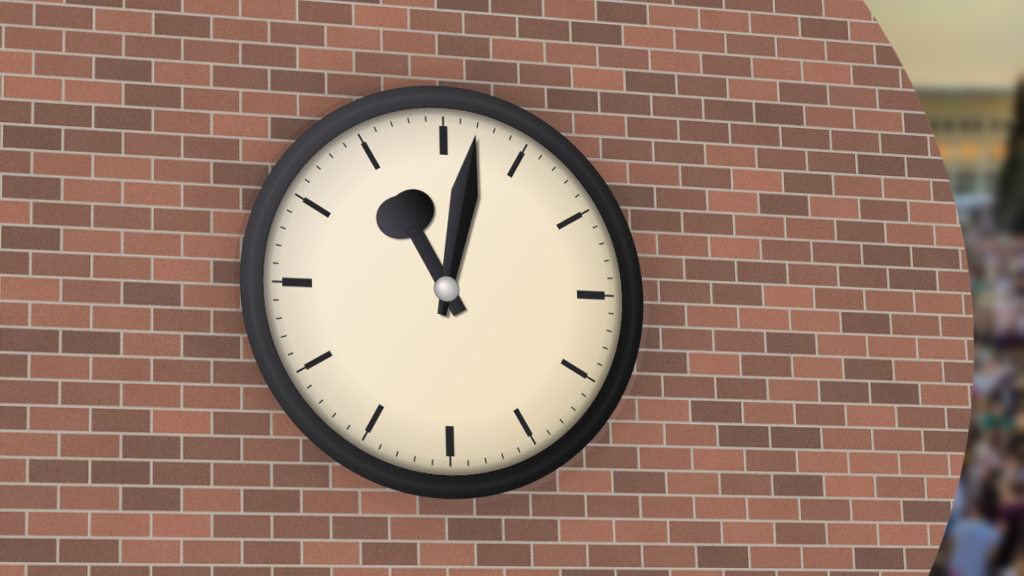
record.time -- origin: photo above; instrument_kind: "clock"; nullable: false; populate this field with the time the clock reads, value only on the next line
11:02
